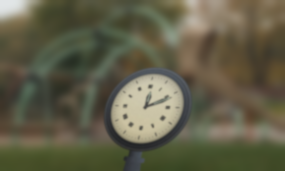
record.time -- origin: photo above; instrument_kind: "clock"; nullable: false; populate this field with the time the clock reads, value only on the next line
12:11
